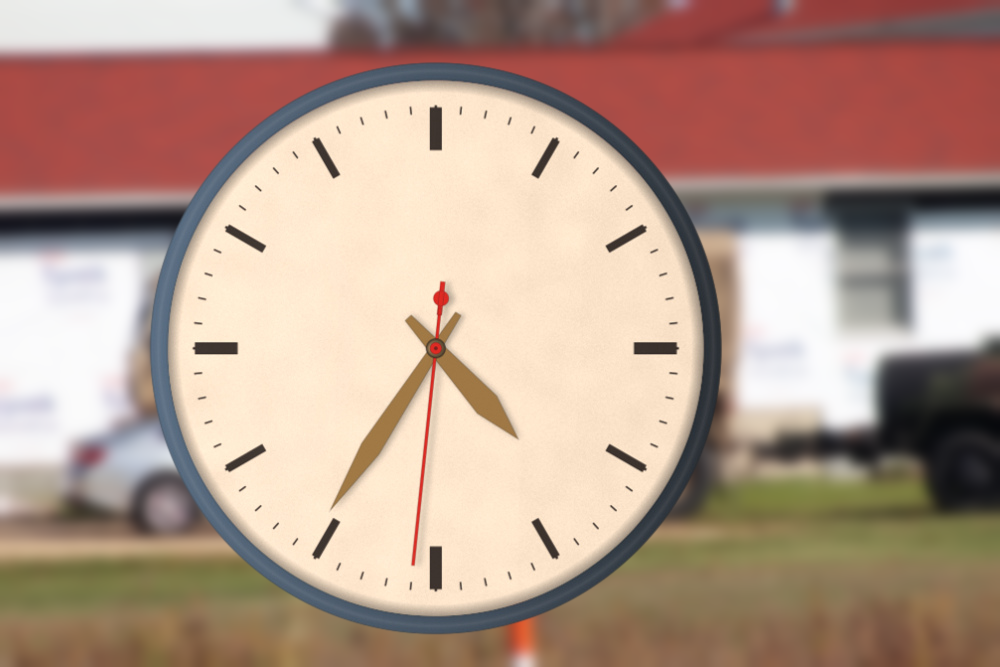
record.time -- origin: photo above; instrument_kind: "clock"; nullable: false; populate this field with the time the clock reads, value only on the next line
4:35:31
